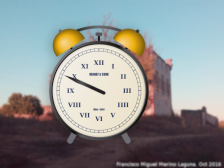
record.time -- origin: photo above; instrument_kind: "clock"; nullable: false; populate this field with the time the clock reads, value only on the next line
9:49
